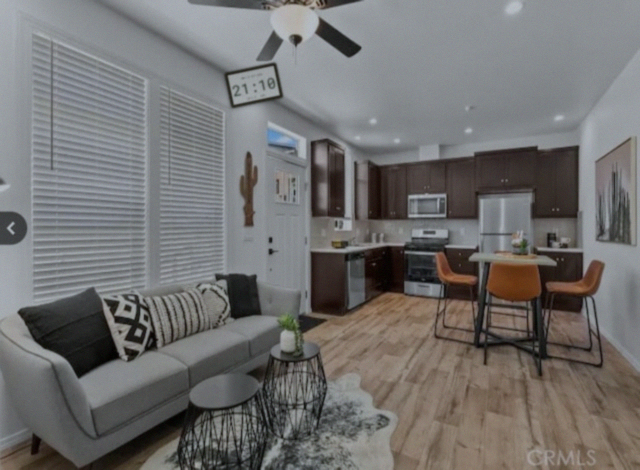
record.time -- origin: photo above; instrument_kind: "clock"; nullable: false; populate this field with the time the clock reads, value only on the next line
21:10
